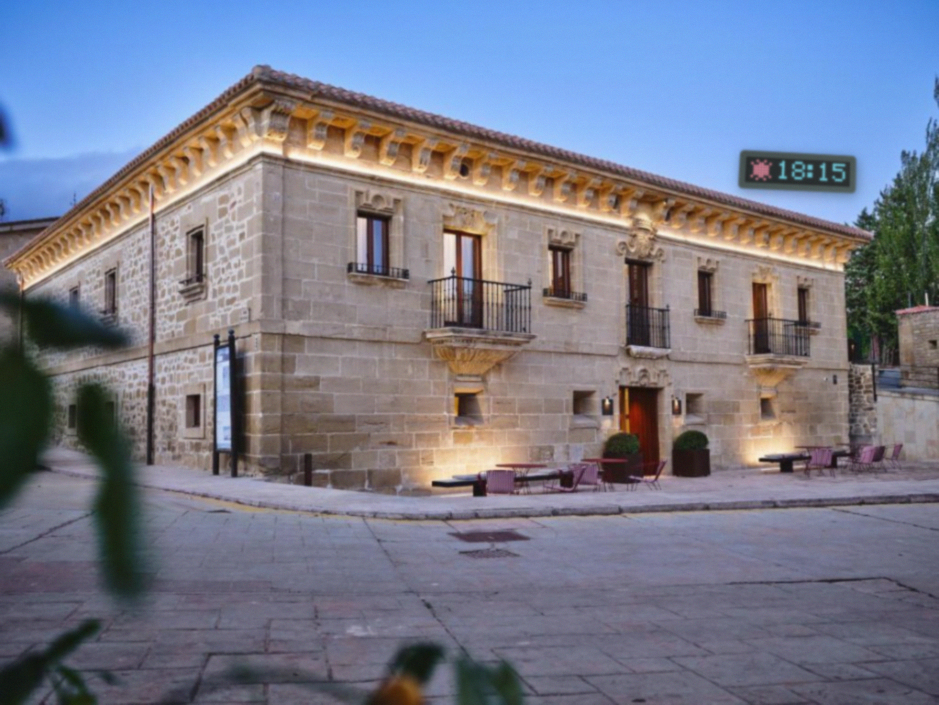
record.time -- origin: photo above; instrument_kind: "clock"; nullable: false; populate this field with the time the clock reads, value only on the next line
18:15
